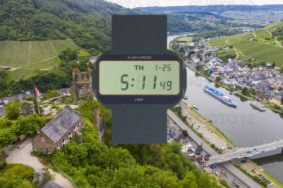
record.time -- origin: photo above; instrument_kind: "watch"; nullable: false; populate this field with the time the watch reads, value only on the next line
5:11:49
